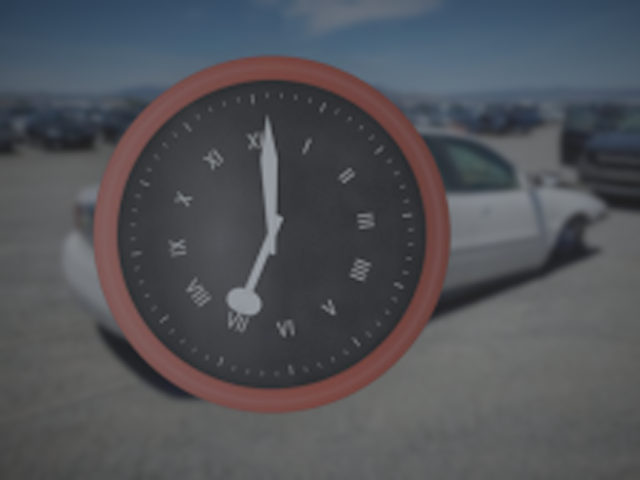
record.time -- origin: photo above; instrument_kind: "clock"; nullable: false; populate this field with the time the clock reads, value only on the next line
7:01
